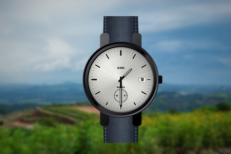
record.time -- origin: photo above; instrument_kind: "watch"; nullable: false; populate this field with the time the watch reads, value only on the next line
1:30
